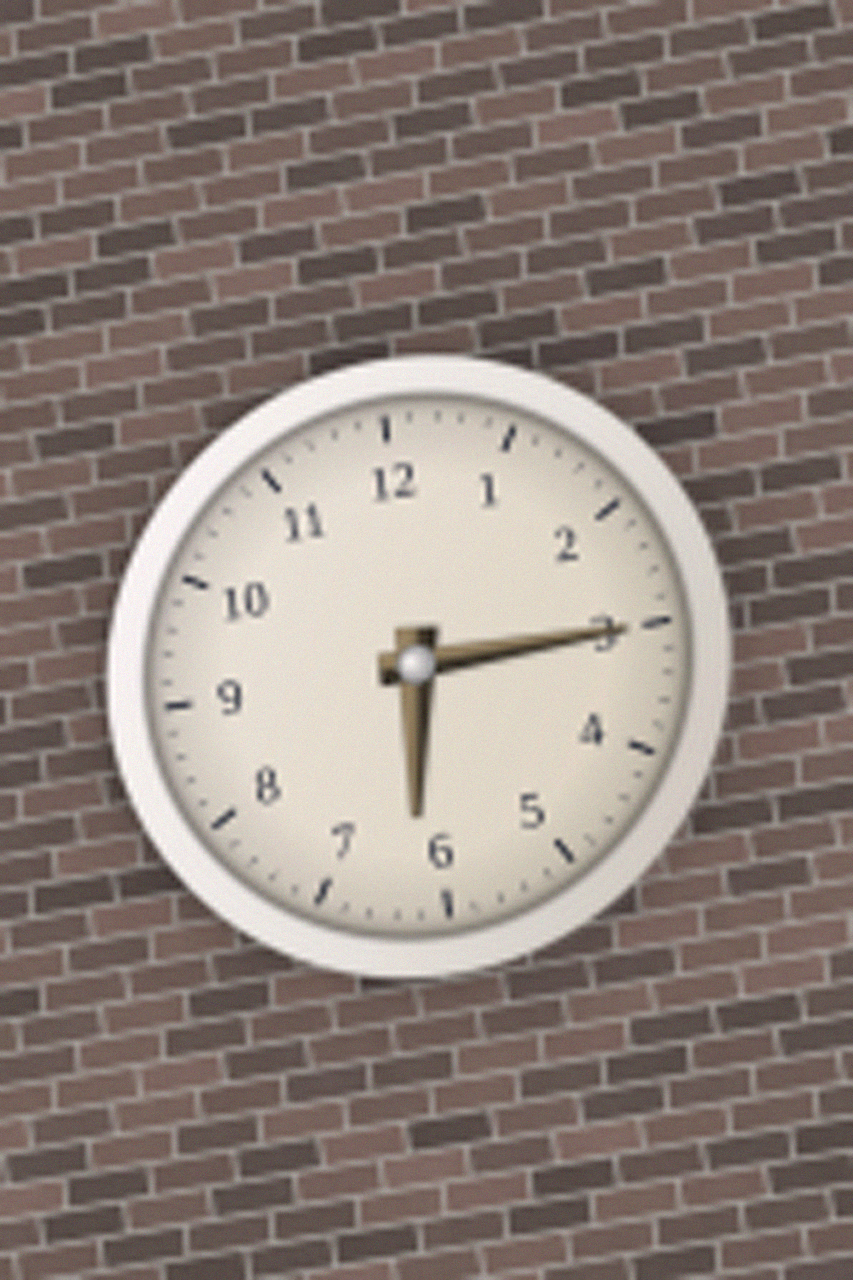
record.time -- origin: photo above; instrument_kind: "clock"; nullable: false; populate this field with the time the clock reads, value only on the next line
6:15
